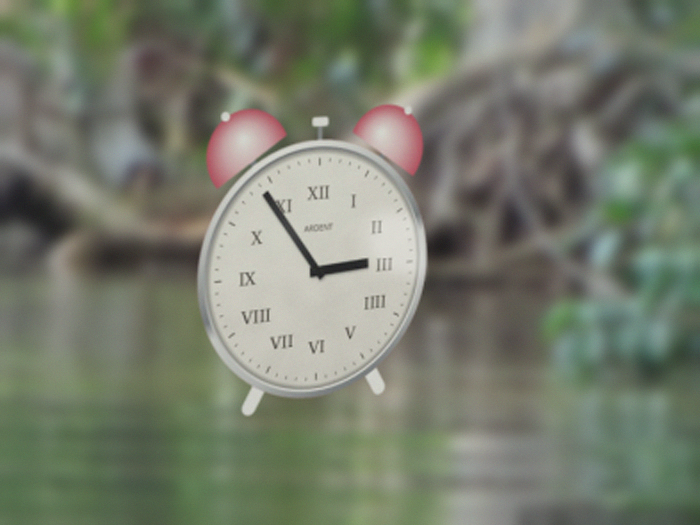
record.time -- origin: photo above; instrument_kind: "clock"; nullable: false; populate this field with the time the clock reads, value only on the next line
2:54
